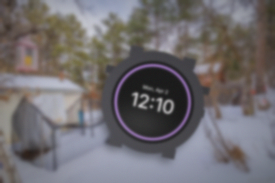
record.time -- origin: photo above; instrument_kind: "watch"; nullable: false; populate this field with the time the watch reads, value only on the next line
12:10
